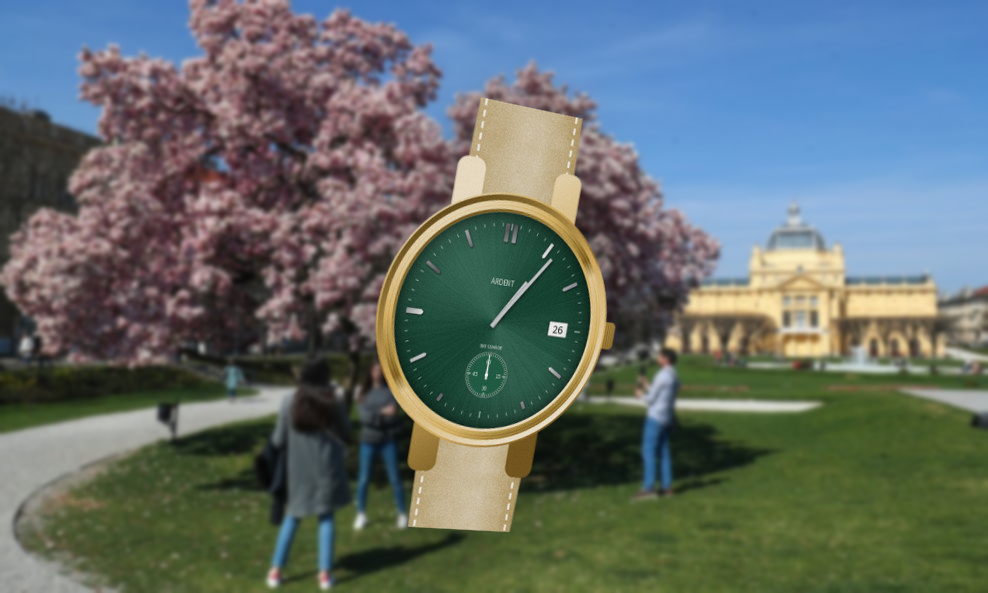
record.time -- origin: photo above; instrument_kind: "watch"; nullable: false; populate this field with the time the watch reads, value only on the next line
1:06
